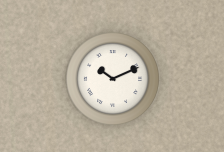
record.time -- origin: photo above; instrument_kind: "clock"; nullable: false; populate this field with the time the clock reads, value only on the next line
10:11
